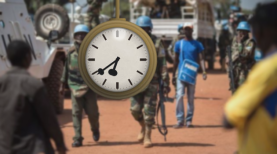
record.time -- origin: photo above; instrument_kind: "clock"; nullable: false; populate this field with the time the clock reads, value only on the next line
6:39
